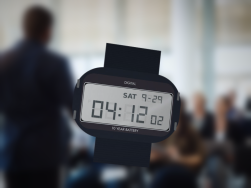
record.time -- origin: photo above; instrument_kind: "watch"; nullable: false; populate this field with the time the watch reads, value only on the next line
4:12:02
